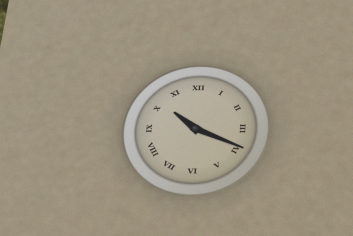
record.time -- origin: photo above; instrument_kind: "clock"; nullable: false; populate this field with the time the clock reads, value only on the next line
10:19
